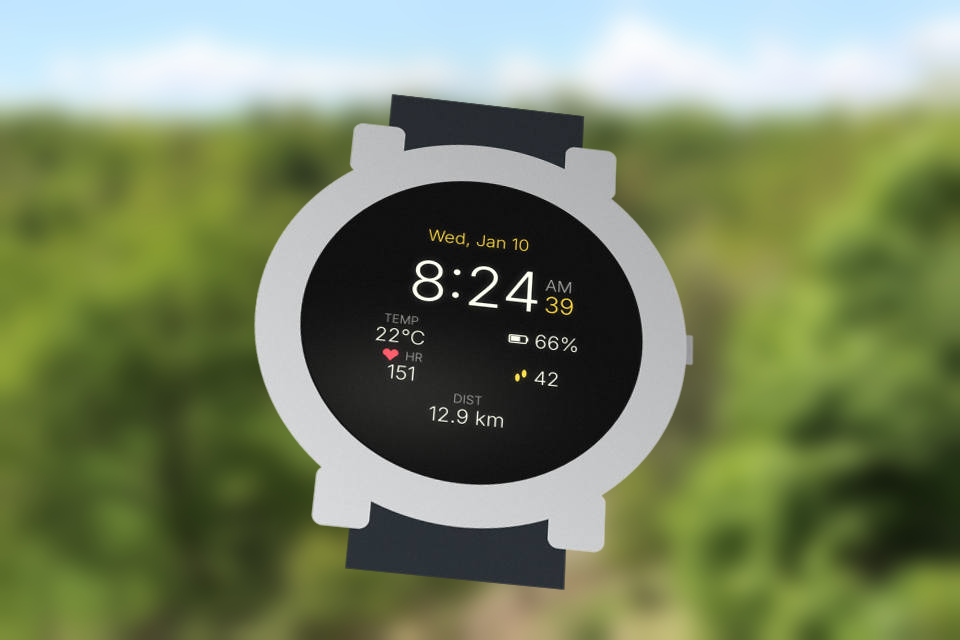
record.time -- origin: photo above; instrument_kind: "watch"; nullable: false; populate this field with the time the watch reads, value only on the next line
8:24:39
